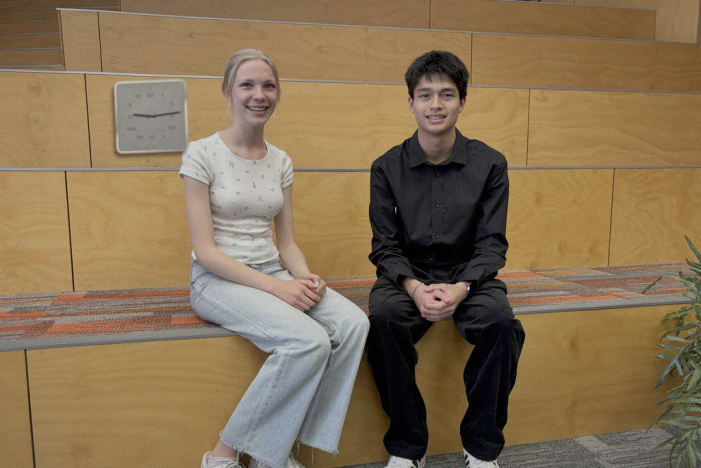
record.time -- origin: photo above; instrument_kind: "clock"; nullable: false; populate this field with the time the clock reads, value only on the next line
9:14
